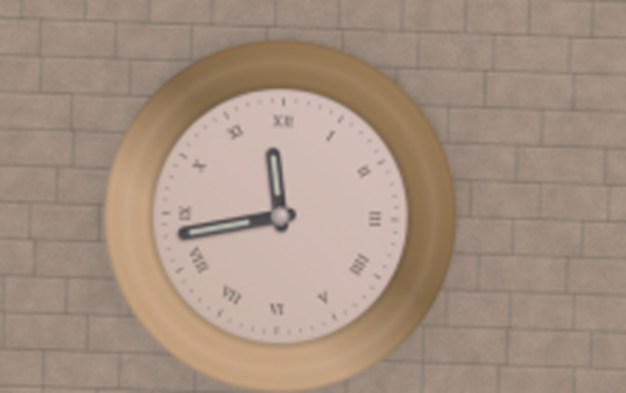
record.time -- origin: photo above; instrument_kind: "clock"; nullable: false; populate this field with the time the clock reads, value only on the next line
11:43
